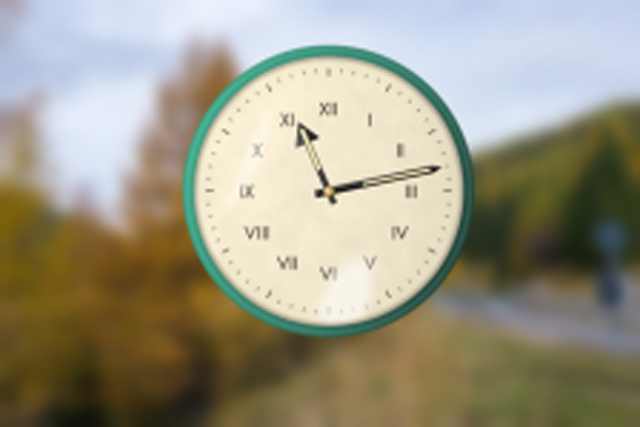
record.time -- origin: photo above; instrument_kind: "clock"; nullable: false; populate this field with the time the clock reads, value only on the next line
11:13
